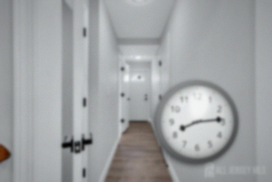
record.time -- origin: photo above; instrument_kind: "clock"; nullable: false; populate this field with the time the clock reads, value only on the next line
8:14
